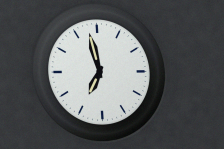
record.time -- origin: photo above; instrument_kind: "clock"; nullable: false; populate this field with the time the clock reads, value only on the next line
6:58
